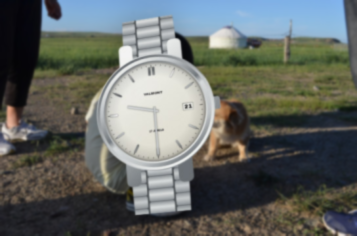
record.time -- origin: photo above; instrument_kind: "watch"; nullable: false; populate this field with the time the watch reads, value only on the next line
9:30
